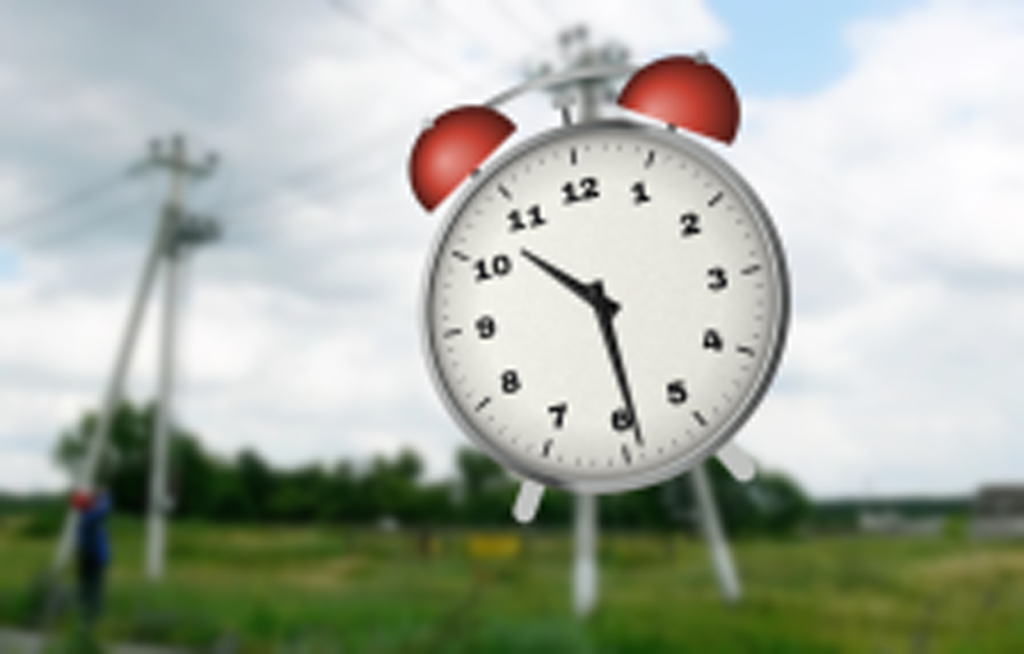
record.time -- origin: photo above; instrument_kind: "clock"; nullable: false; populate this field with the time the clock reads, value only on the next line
10:29
